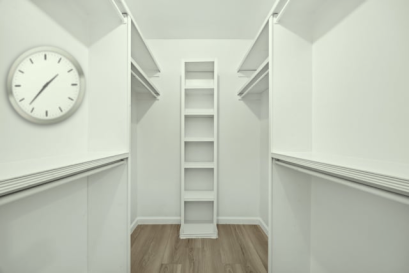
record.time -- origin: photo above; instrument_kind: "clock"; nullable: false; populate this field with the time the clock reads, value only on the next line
1:37
